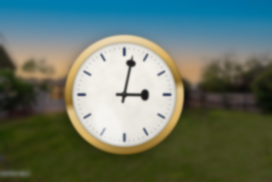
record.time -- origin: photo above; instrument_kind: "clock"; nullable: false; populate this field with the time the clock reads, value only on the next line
3:02
